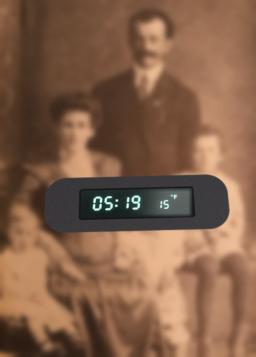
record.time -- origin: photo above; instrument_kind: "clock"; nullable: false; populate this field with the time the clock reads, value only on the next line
5:19
